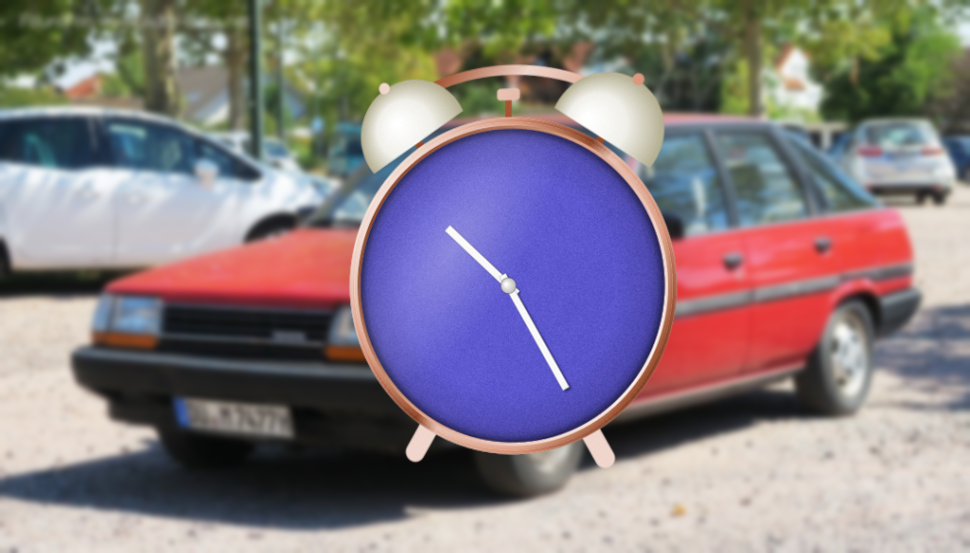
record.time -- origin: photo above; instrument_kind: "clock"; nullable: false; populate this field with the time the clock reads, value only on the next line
10:25
